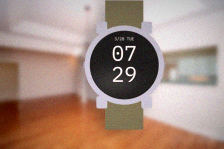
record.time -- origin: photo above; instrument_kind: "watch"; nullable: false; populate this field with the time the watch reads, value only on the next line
7:29
